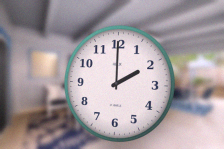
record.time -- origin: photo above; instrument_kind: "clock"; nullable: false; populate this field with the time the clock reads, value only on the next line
2:00
